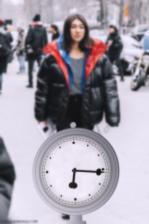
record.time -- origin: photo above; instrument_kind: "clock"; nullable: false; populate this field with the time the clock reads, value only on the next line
6:16
